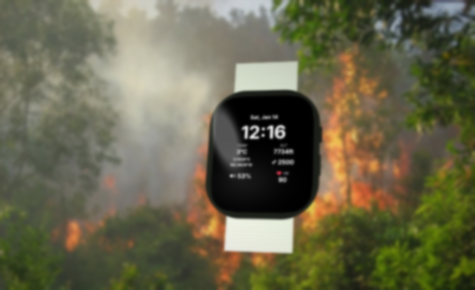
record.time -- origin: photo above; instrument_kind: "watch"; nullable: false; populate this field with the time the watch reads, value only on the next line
12:16
